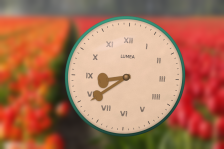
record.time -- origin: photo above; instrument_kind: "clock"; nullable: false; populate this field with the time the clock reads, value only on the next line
8:39
